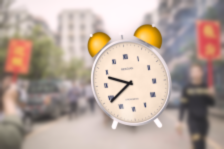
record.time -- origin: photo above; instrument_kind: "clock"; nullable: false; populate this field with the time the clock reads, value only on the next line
9:39
